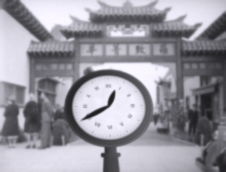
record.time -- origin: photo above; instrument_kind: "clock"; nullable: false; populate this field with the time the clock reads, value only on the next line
12:40
